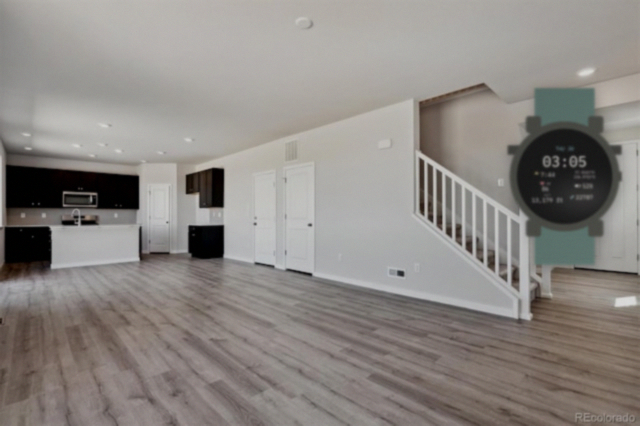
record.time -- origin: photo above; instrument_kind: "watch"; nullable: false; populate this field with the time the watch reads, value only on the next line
3:05
